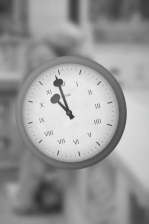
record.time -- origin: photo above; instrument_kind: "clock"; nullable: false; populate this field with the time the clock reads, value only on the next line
10:59
